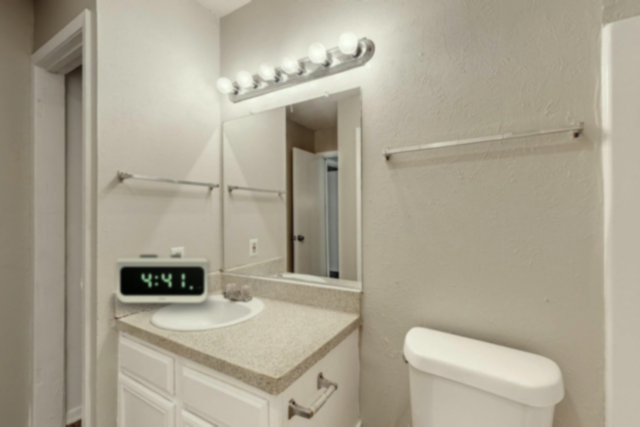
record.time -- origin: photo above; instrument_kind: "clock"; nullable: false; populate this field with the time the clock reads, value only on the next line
4:41
